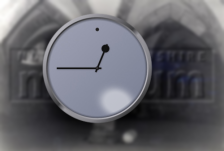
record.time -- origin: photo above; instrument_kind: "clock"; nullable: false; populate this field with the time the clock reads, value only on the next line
12:45
